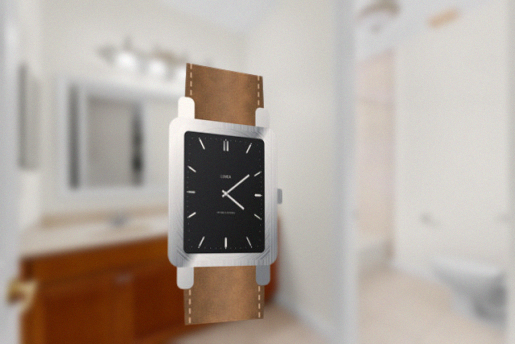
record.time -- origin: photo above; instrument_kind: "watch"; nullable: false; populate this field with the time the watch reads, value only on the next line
4:09
